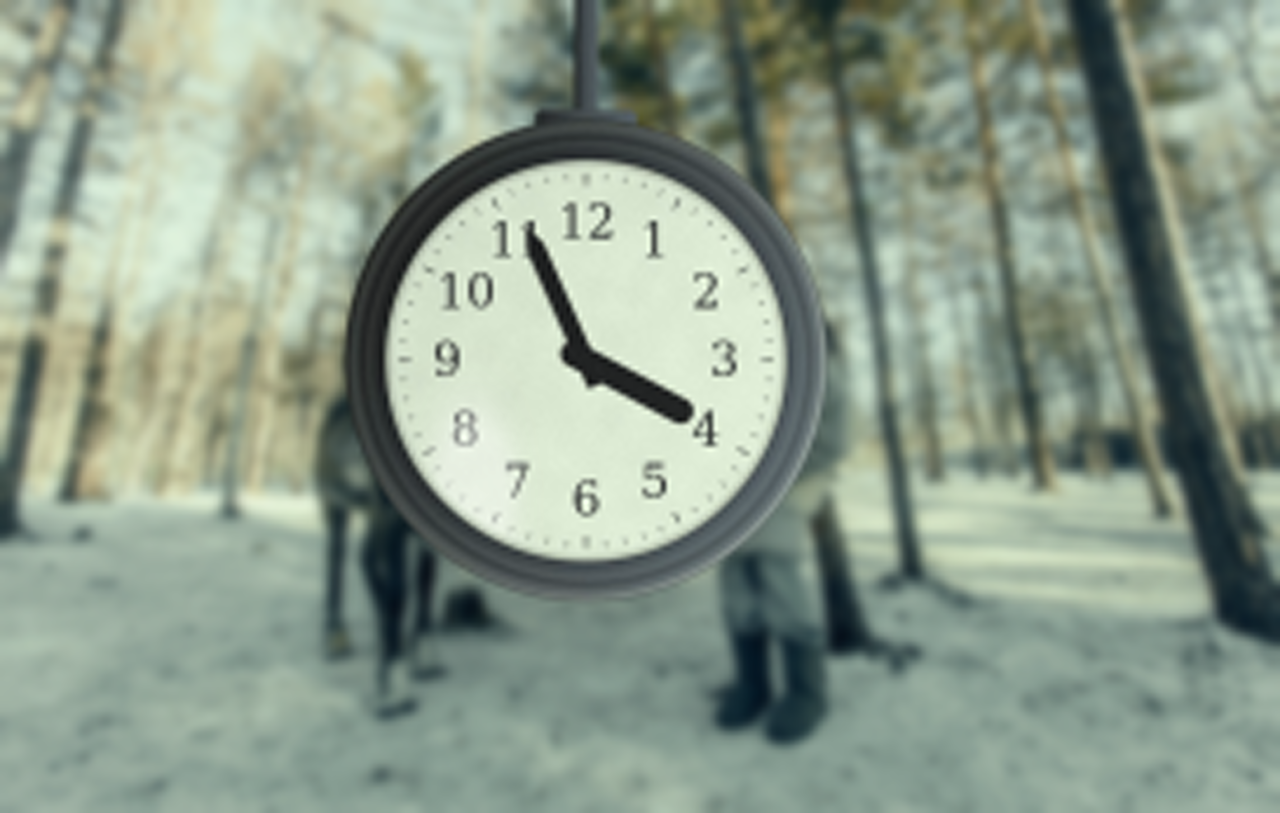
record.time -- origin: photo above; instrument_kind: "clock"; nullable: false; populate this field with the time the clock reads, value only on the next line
3:56
